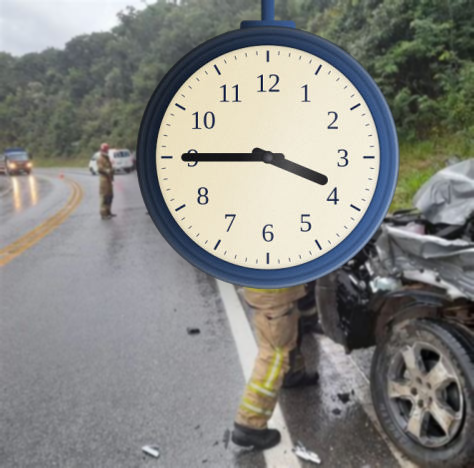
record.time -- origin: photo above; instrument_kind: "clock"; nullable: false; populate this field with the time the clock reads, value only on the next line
3:45
